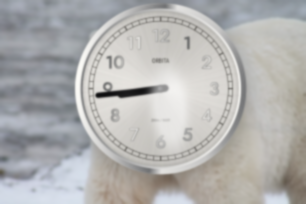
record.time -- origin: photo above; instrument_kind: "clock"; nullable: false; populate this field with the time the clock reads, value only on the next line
8:44
